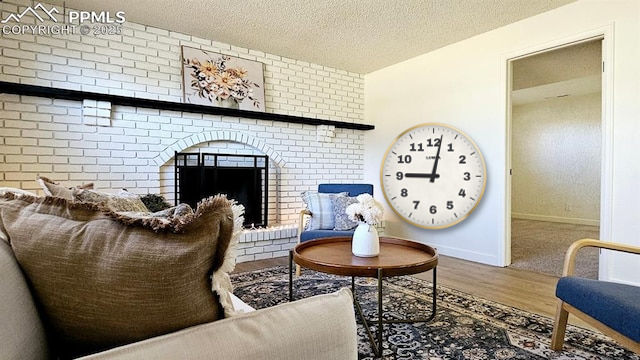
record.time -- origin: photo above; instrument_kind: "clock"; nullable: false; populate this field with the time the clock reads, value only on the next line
9:02
